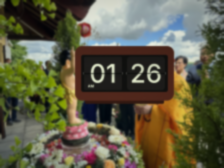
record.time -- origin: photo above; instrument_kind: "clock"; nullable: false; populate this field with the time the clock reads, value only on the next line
1:26
